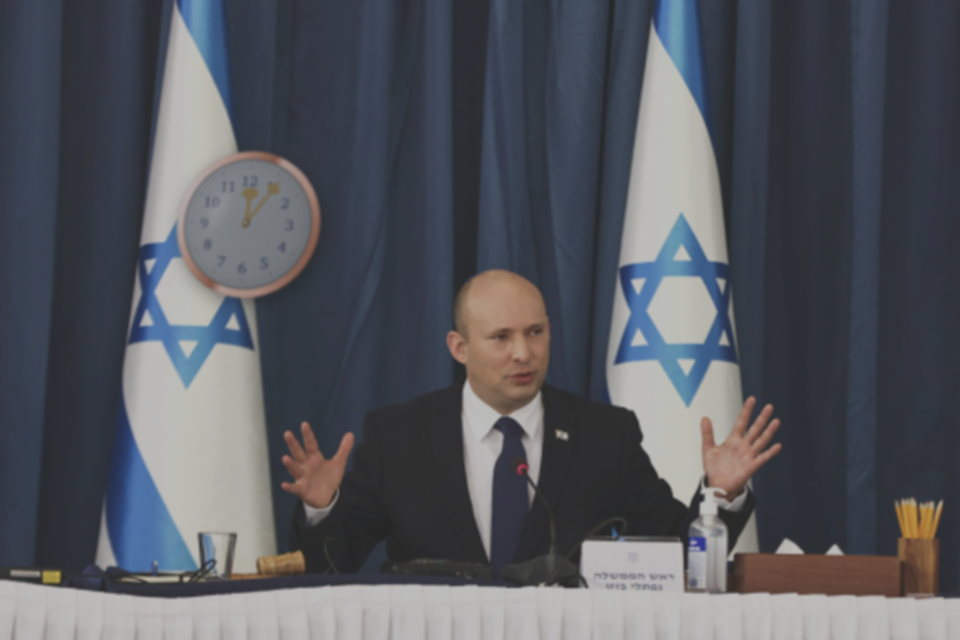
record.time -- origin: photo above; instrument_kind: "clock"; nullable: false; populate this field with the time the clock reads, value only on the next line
12:06
